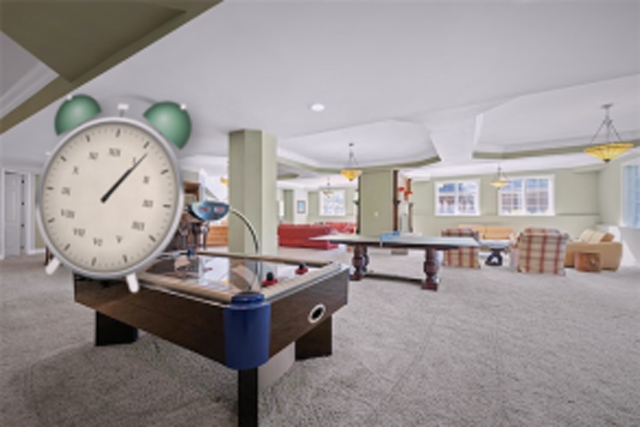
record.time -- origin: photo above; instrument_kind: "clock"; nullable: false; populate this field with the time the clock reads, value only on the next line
1:06
